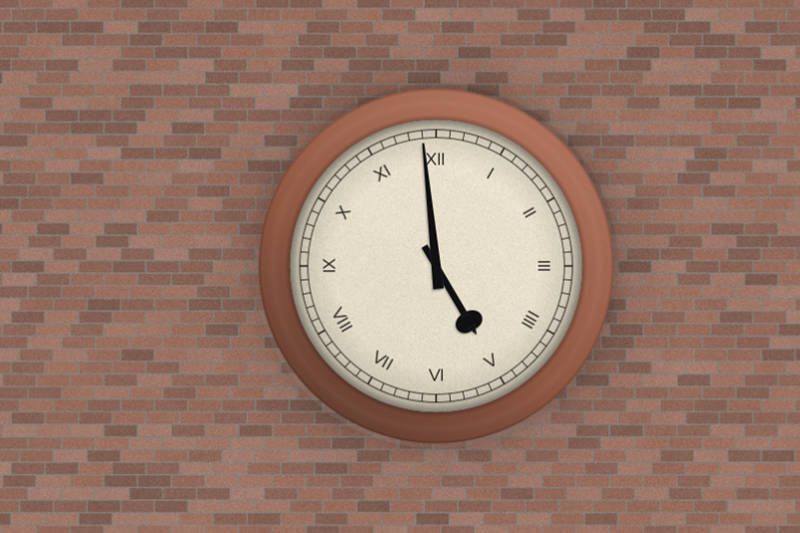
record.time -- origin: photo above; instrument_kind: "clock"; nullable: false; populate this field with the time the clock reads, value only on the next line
4:59
